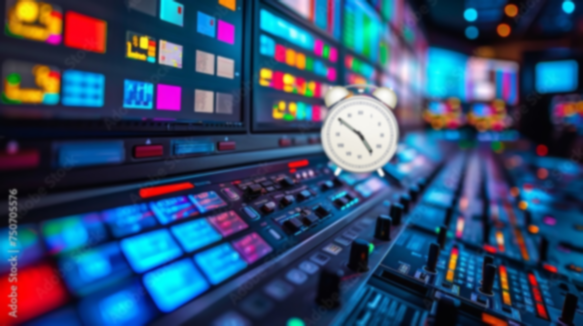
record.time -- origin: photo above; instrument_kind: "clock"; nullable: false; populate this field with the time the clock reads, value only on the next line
4:51
